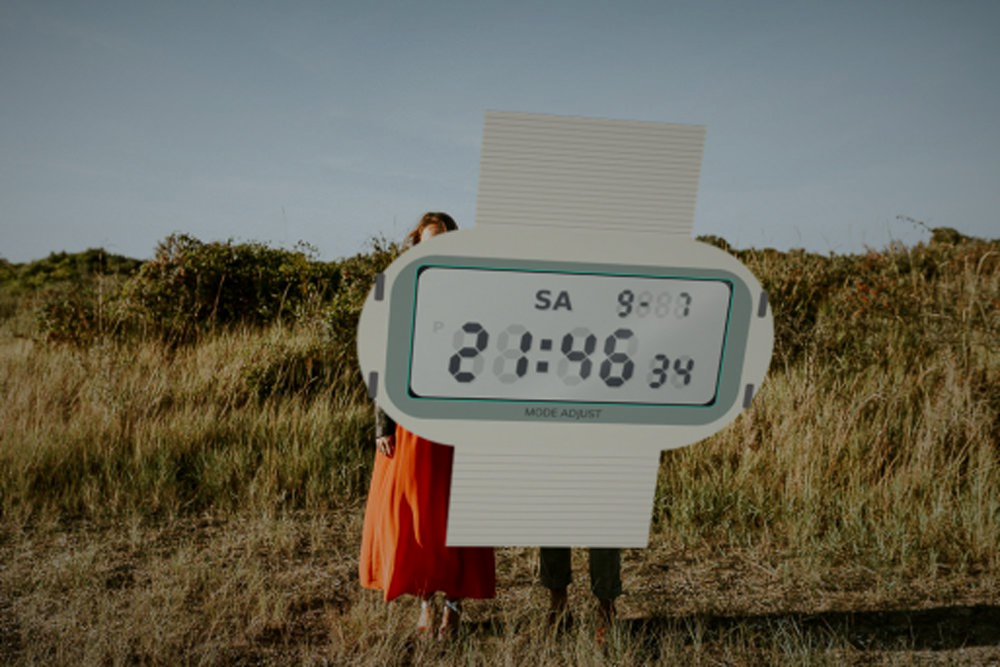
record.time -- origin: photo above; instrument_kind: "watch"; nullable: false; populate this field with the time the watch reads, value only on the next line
21:46:34
